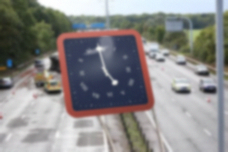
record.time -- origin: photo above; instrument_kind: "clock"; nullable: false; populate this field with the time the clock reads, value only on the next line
4:59
